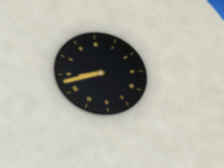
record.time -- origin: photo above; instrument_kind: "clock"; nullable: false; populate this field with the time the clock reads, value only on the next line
8:43
